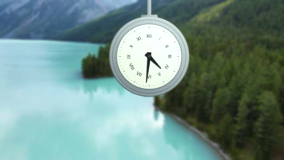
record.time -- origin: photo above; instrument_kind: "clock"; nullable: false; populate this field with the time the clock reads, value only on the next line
4:31
